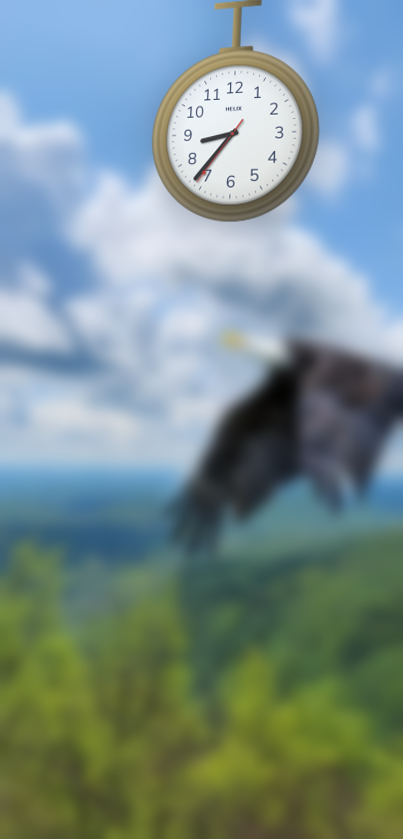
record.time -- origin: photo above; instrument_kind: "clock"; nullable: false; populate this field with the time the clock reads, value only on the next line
8:36:36
